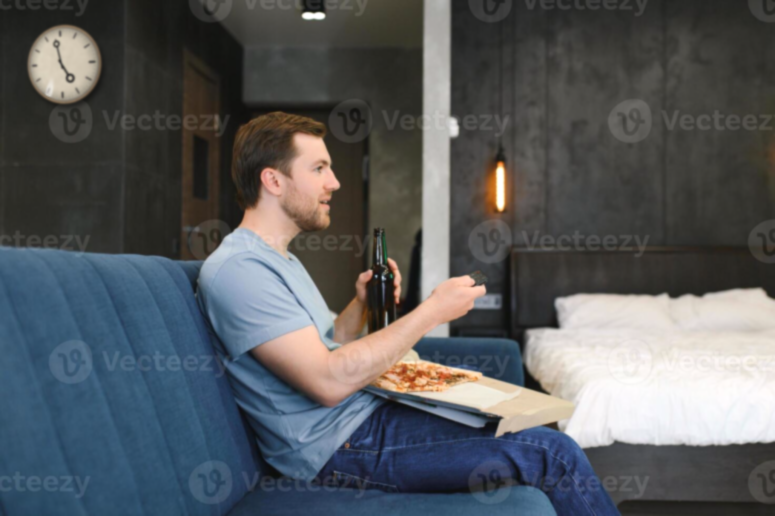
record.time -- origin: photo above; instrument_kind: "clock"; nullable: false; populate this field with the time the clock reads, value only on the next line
4:58
